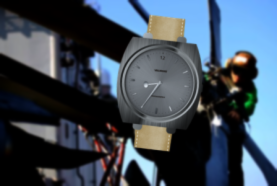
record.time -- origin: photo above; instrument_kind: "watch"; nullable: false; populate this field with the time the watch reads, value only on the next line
8:35
